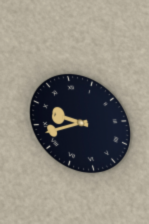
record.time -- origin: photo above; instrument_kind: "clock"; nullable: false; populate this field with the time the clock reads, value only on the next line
9:43
